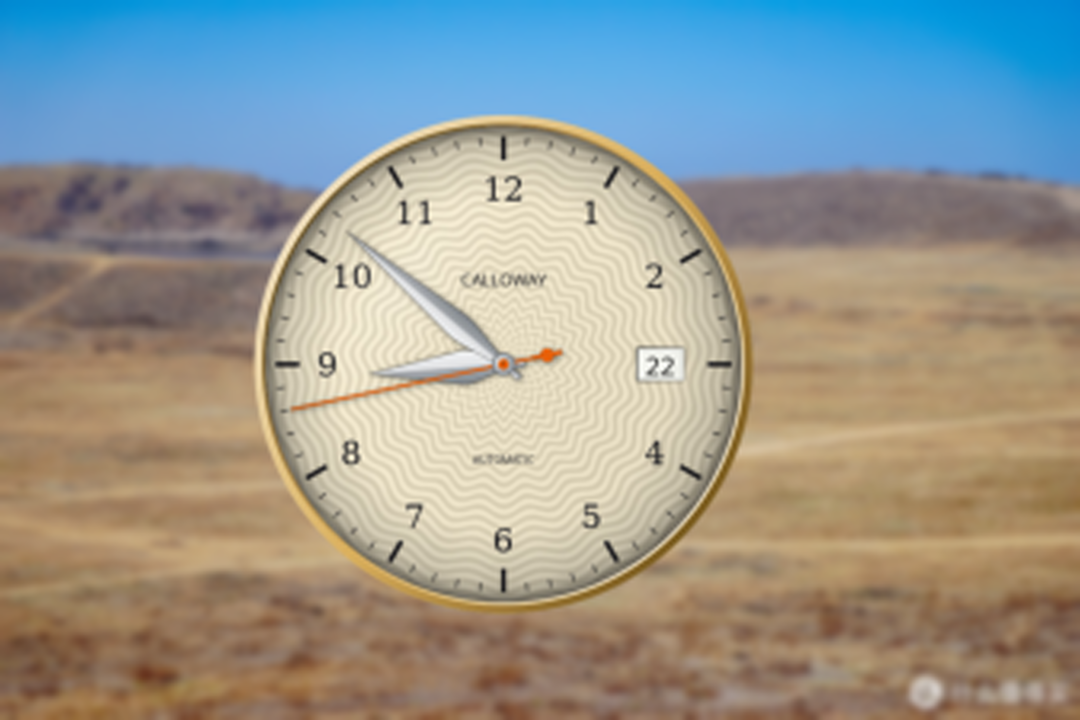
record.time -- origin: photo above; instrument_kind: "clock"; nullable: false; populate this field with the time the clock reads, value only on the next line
8:51:43
